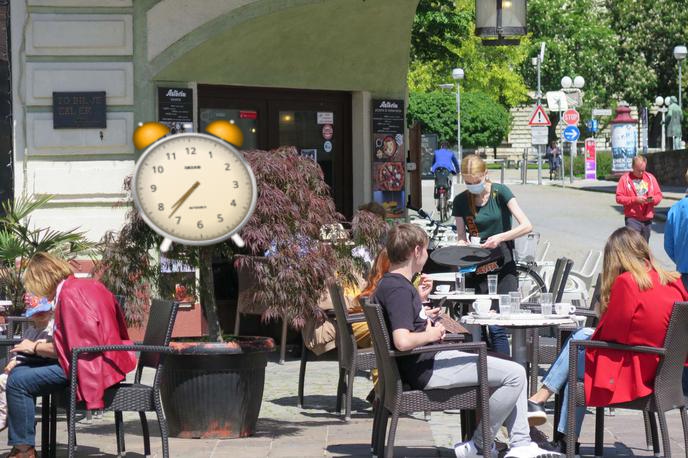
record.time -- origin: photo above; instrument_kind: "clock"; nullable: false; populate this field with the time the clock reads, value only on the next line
7:37
